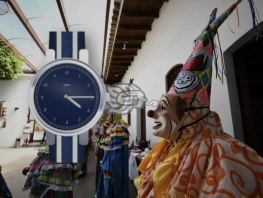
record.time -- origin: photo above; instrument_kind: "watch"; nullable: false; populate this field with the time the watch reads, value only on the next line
4:15
